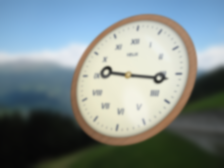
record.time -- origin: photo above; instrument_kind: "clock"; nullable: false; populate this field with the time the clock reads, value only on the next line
9:16
